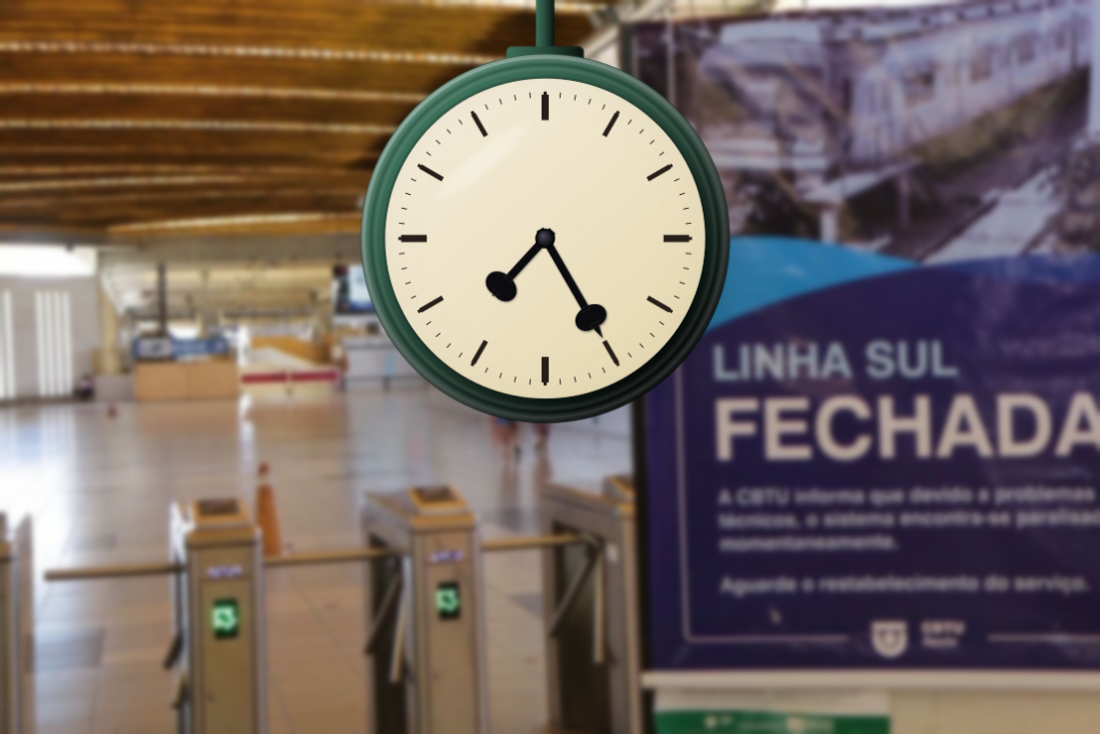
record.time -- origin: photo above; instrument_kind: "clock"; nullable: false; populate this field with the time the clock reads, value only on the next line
7:25
